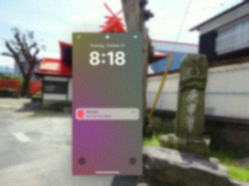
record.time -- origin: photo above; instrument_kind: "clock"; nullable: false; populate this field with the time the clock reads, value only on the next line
8:18
